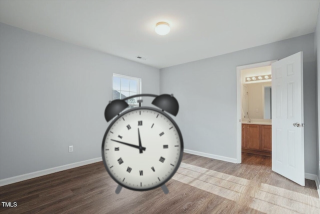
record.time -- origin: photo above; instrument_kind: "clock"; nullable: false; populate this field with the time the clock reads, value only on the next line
11:48
